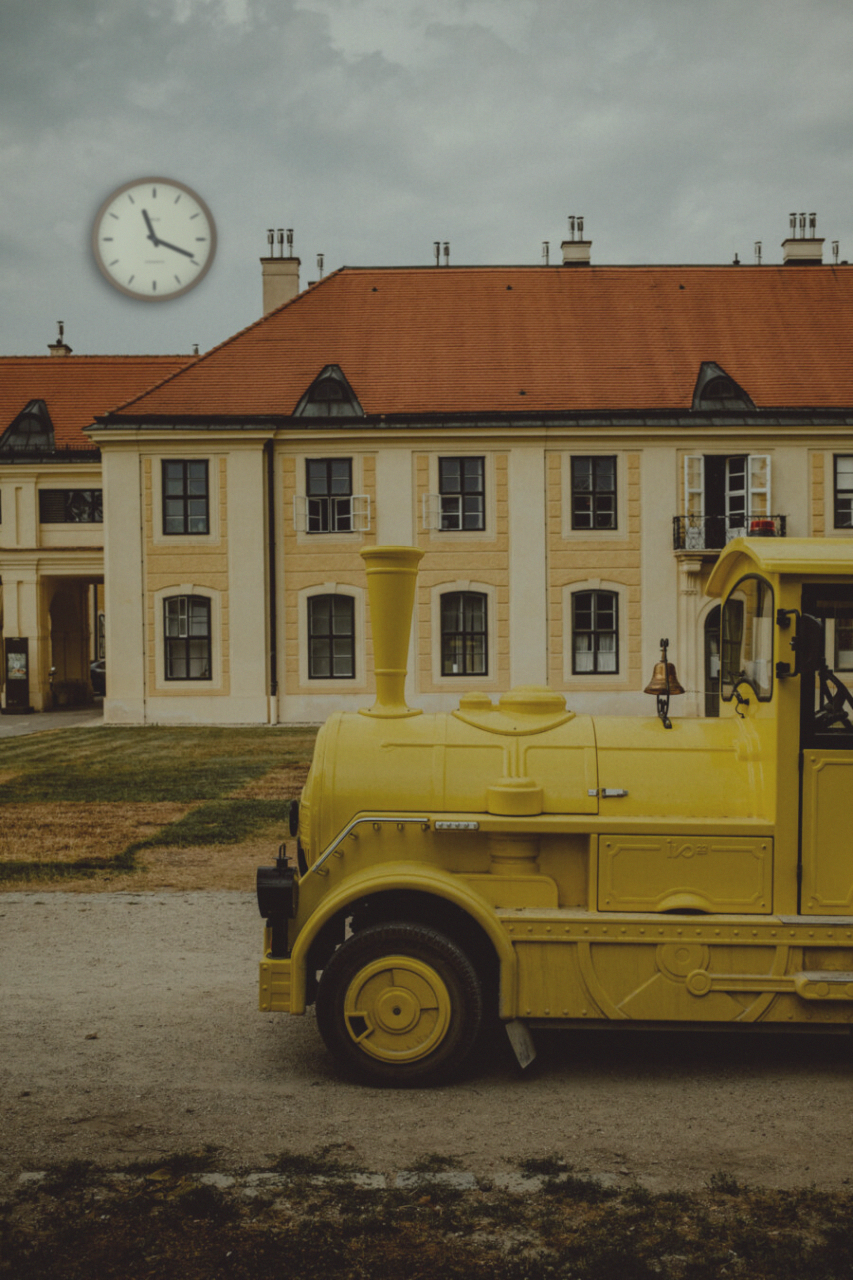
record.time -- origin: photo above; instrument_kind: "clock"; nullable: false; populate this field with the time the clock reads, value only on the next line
11:19
